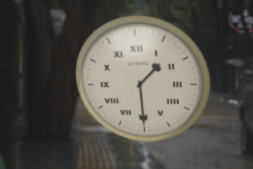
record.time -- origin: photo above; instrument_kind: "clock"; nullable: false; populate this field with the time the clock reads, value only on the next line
1:30
